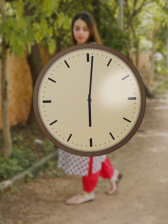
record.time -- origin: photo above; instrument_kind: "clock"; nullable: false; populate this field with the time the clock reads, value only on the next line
6:01
